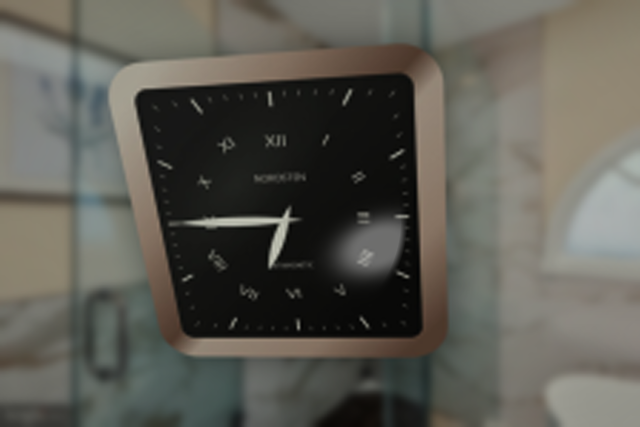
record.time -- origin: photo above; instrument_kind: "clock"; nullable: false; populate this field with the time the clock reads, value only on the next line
6:45
